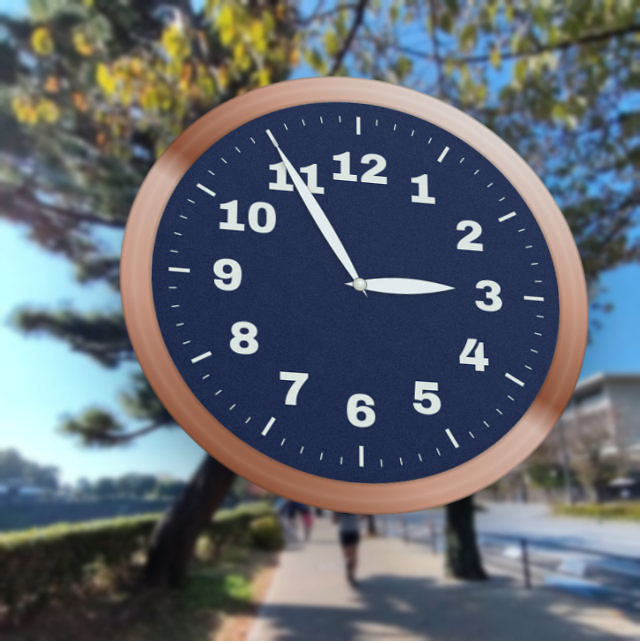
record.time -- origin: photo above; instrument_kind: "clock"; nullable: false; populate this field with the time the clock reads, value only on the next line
2:55
